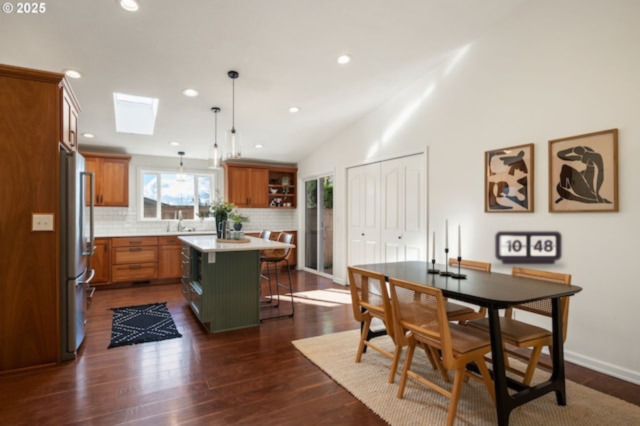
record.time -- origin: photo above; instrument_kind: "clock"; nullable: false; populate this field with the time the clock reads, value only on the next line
10:48
